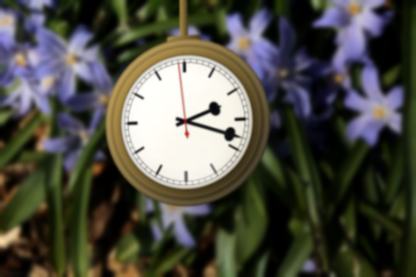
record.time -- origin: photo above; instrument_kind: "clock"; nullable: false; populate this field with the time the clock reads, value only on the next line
2:17:59
